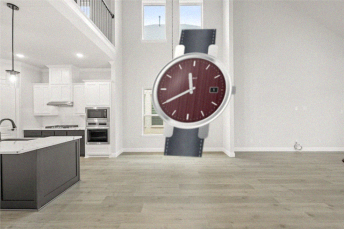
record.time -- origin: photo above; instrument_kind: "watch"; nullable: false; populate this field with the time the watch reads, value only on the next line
11:40
